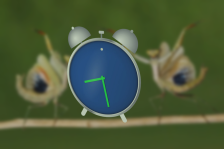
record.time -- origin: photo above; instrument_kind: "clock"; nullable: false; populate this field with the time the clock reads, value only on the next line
8:28
